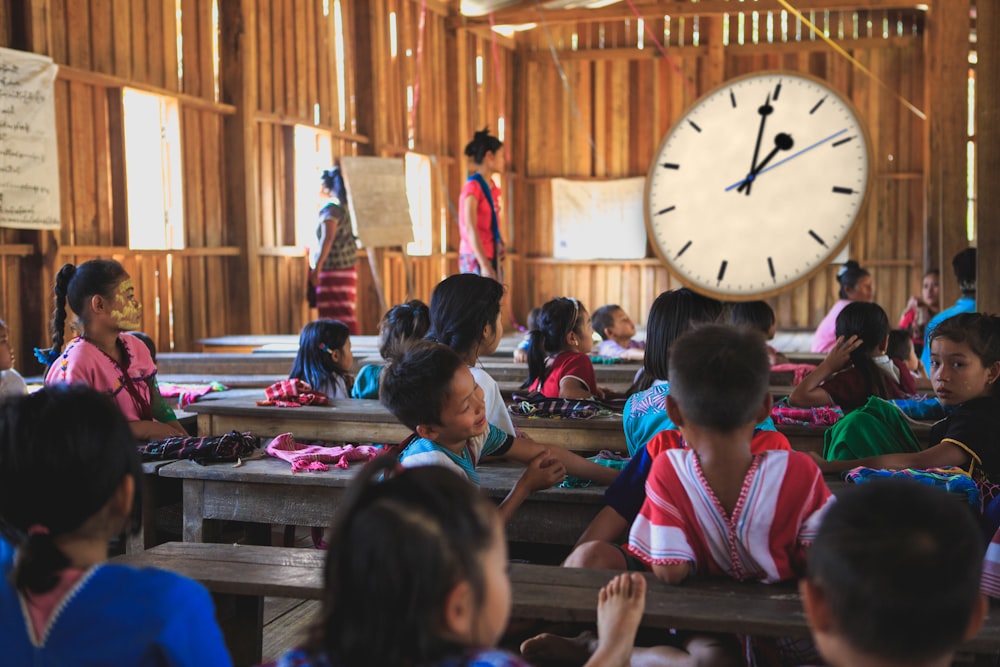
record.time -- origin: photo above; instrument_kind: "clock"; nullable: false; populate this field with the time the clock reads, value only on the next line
12:59:09
